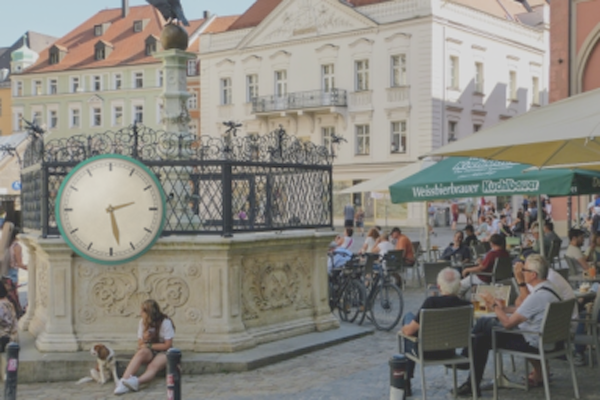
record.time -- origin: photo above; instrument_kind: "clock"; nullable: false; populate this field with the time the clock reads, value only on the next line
2:28
